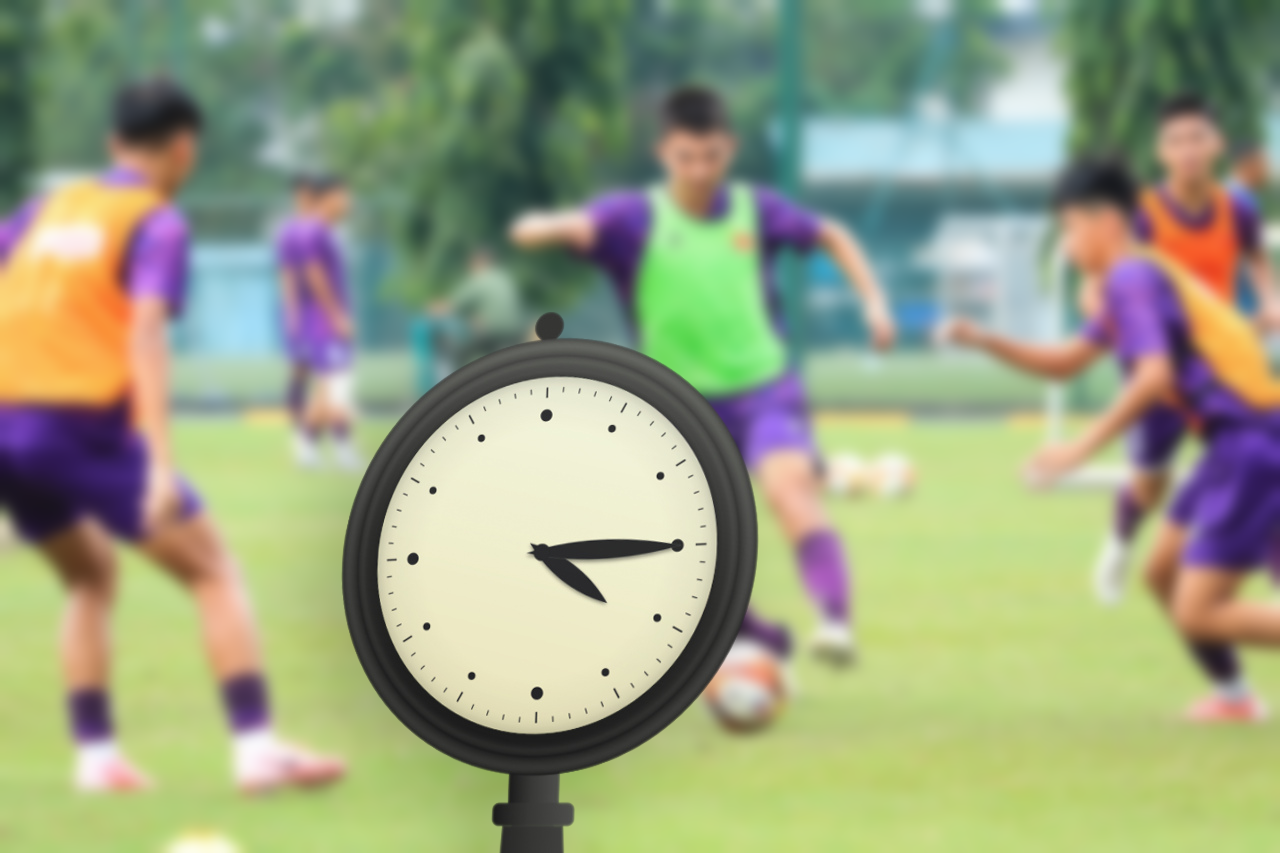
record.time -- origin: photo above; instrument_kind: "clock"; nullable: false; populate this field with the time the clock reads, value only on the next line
4:15
